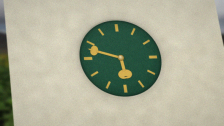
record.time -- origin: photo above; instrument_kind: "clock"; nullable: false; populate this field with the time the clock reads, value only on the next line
5:48
